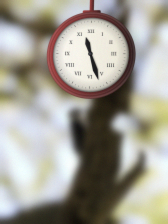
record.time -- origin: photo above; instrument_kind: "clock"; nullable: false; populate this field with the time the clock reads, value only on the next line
11:27
